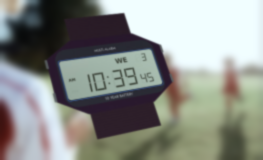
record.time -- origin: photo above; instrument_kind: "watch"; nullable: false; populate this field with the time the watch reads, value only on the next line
10:39
